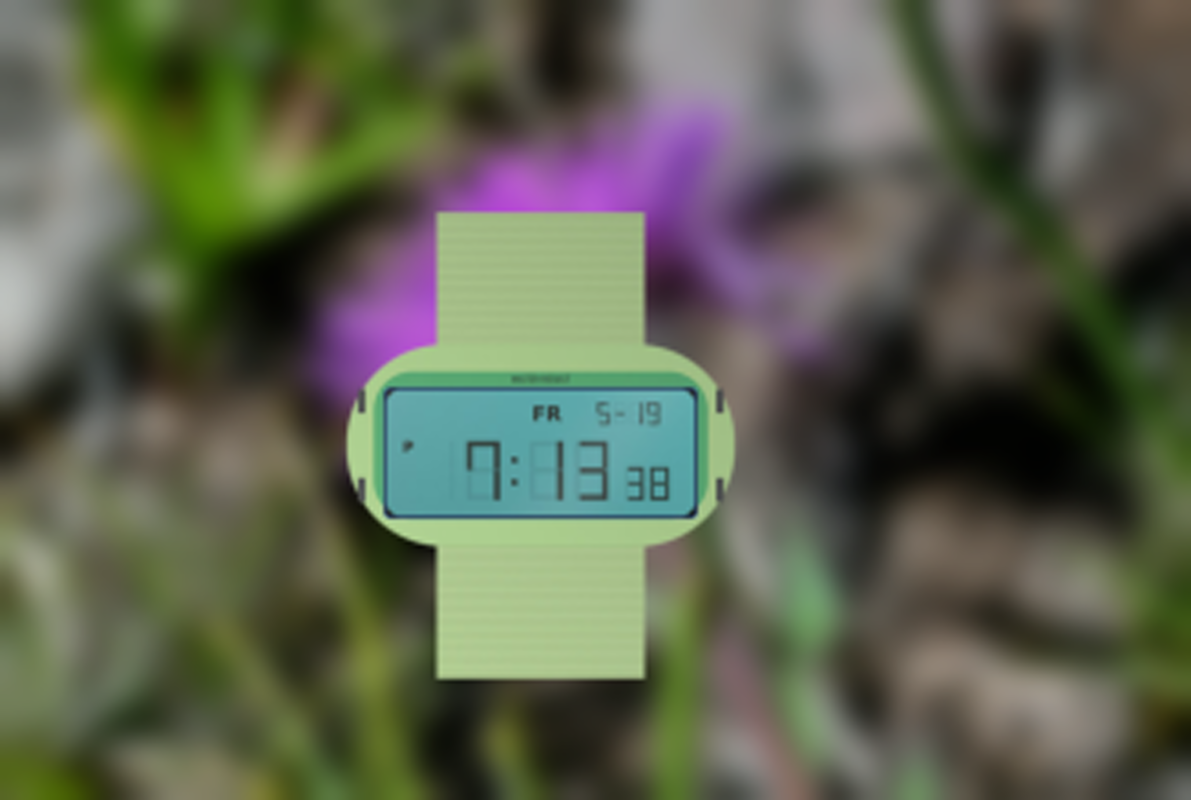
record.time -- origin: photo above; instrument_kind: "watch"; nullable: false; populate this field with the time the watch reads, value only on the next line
7:13:38
